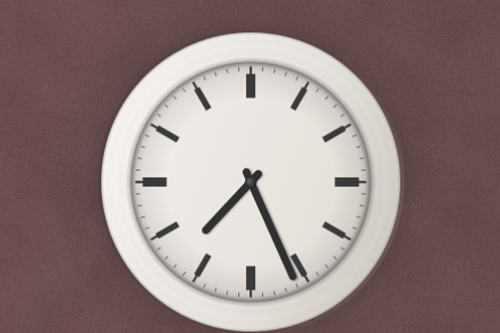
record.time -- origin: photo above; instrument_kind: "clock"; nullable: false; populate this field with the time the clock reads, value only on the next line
7:26
